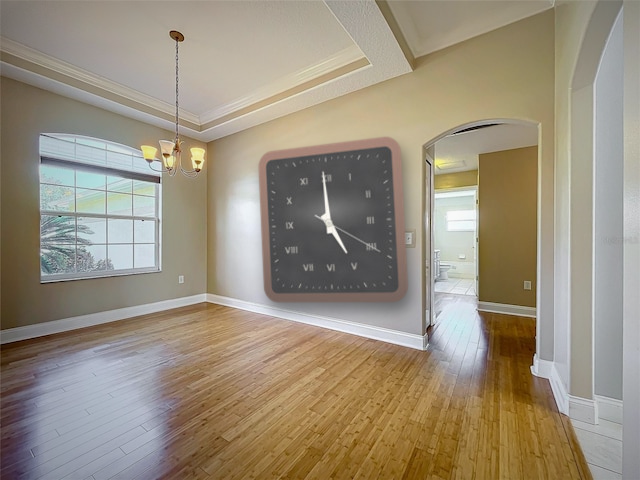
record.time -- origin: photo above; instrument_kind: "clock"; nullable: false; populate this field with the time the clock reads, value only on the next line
4:59:20
